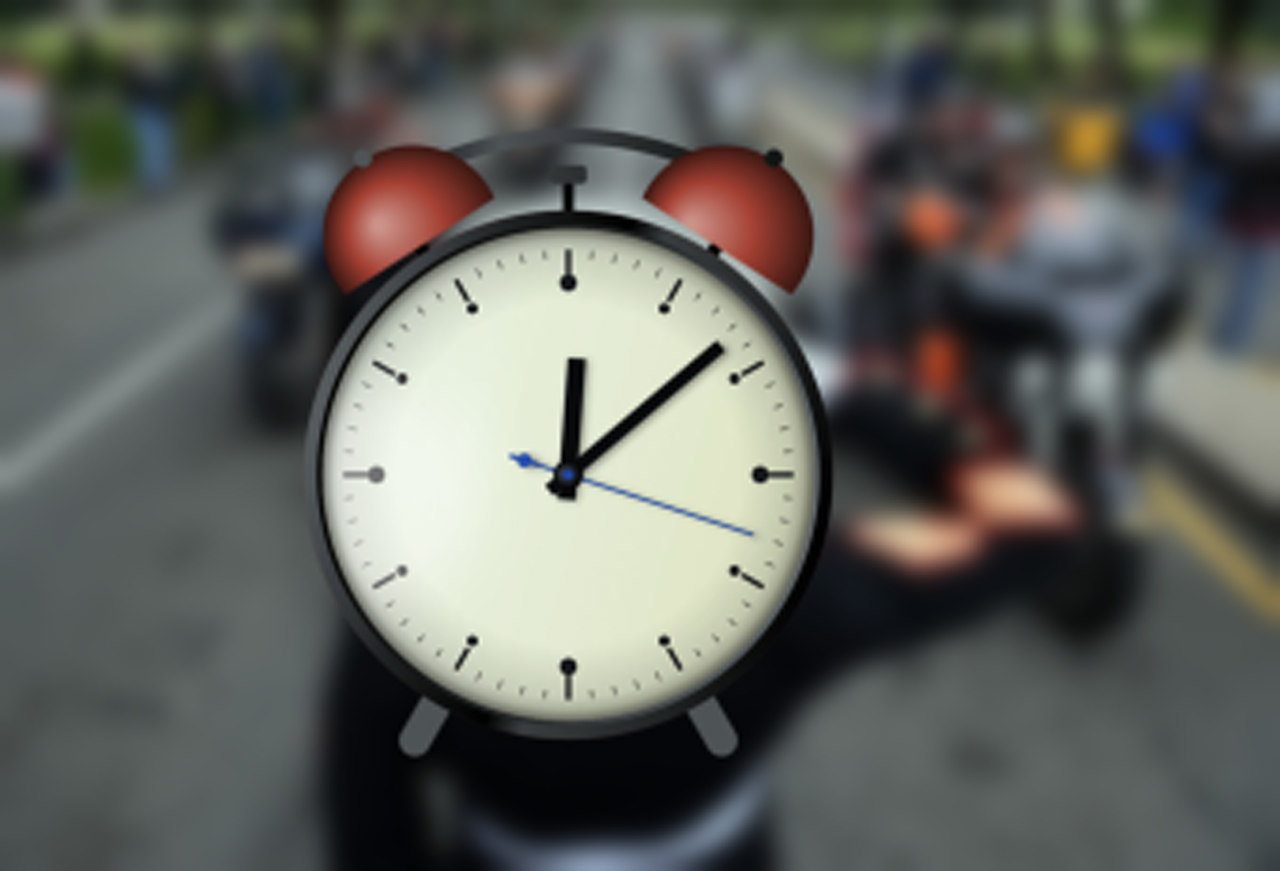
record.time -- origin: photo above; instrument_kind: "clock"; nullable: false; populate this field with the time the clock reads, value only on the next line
12:08:18
